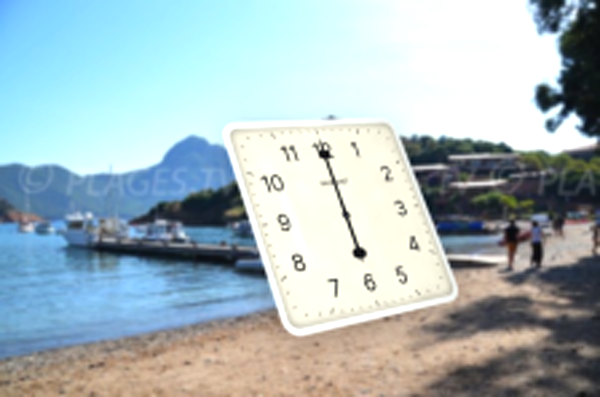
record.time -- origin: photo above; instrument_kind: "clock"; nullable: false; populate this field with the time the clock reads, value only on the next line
6:00
